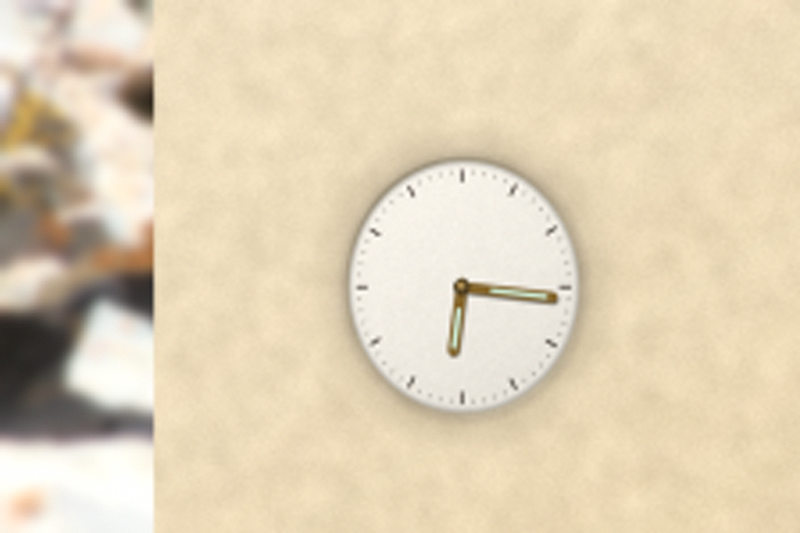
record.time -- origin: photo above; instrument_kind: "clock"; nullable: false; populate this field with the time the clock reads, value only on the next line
6:16
